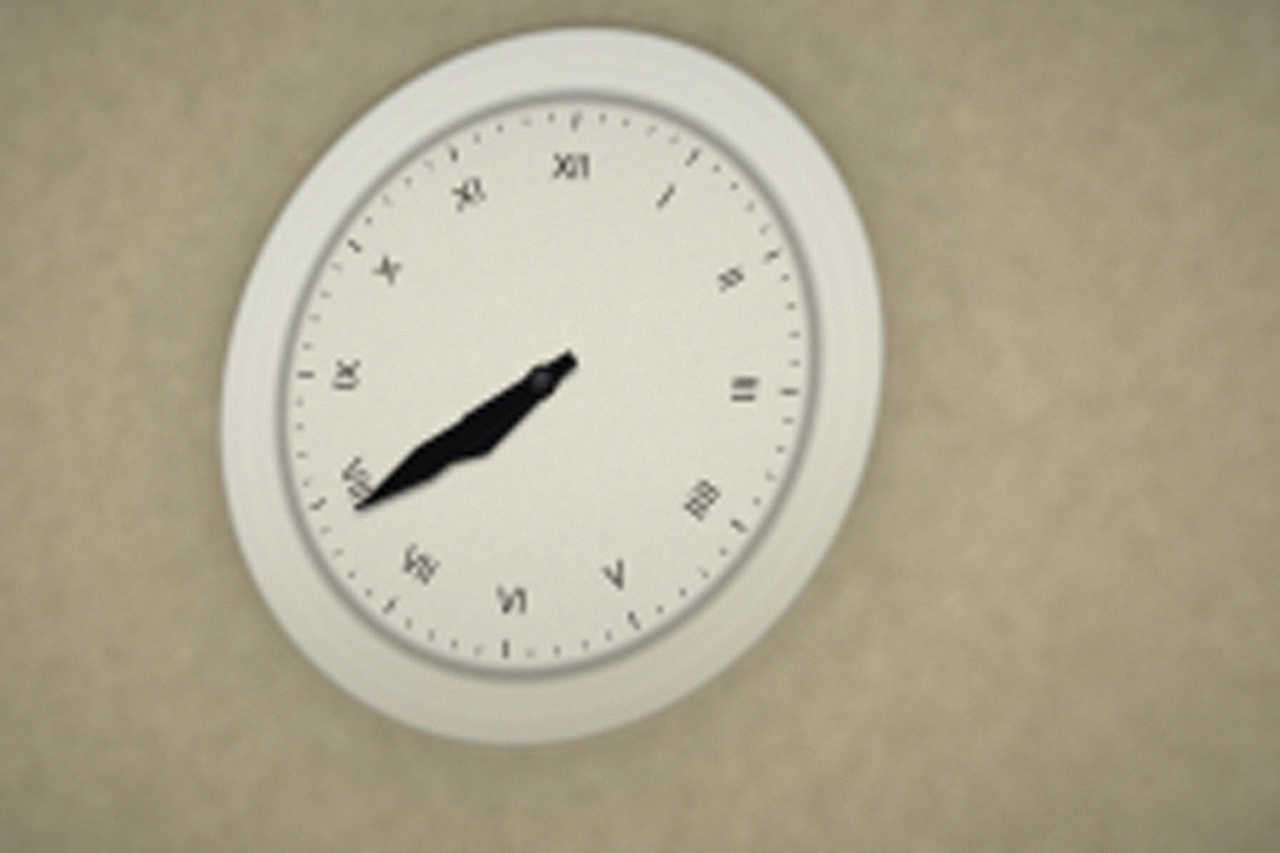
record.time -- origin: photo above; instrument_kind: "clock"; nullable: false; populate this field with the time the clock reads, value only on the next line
7:39
